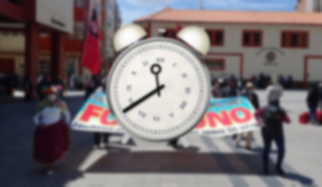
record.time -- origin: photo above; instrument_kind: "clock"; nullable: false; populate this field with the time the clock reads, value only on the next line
11:39
